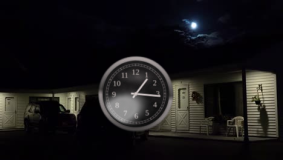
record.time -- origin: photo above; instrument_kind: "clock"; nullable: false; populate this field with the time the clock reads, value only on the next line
1:16
